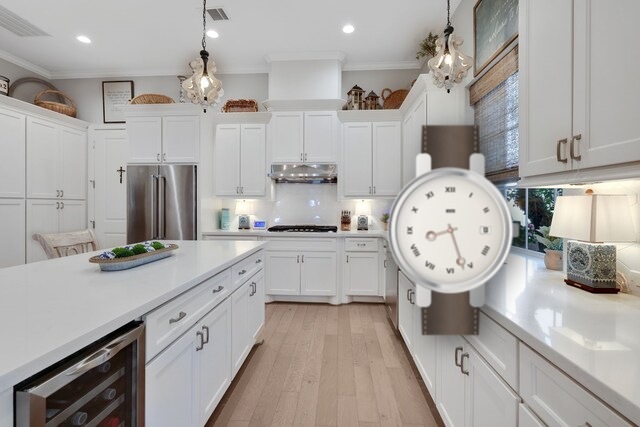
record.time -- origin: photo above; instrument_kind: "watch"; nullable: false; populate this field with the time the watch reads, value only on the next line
8:27
